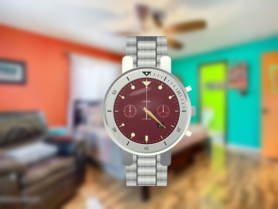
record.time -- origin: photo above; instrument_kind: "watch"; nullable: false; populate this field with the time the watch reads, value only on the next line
4:22
